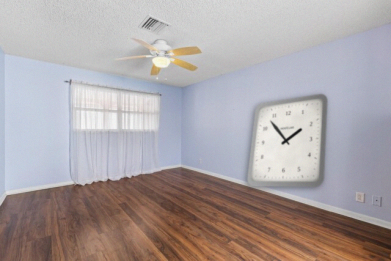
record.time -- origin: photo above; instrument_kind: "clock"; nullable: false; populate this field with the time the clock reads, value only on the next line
1:53
